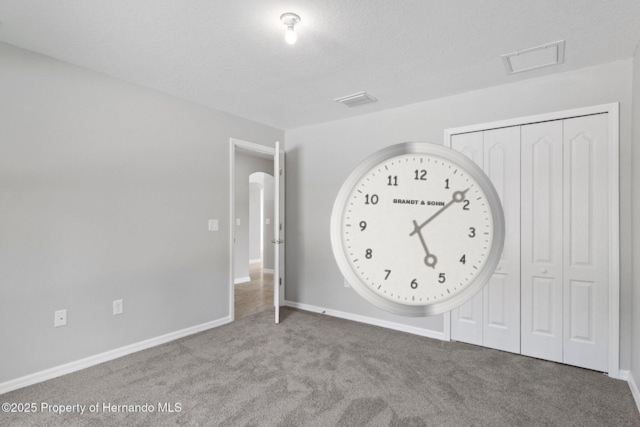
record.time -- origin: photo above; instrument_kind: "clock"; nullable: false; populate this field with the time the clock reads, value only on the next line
5:08
